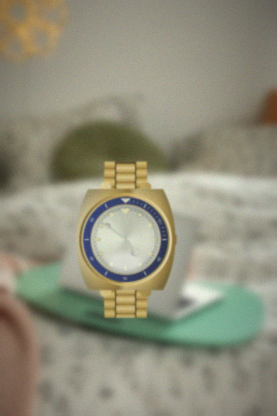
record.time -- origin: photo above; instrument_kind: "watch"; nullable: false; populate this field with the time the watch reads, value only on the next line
4:51
